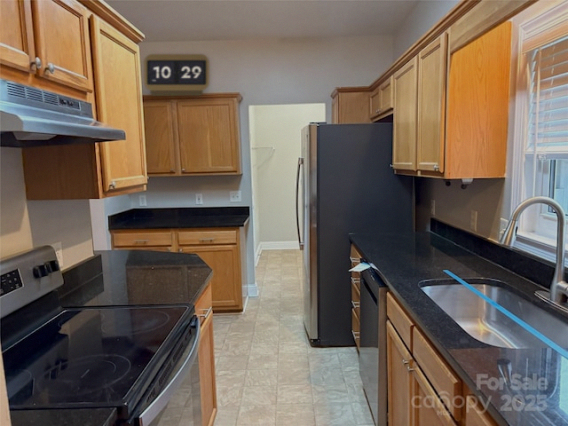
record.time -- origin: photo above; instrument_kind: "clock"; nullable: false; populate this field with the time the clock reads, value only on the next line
10:29
